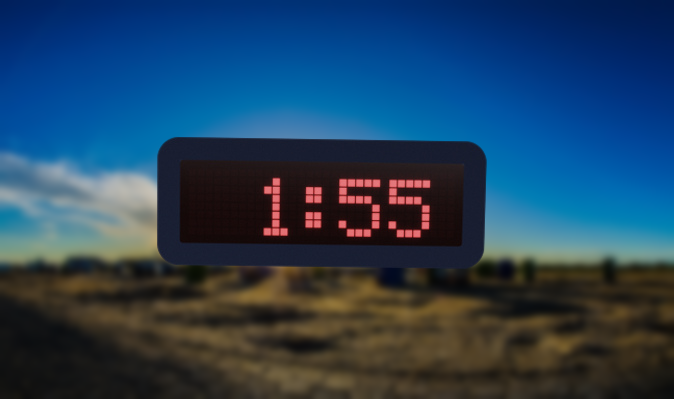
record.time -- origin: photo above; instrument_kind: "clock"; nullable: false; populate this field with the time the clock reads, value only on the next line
1:55
